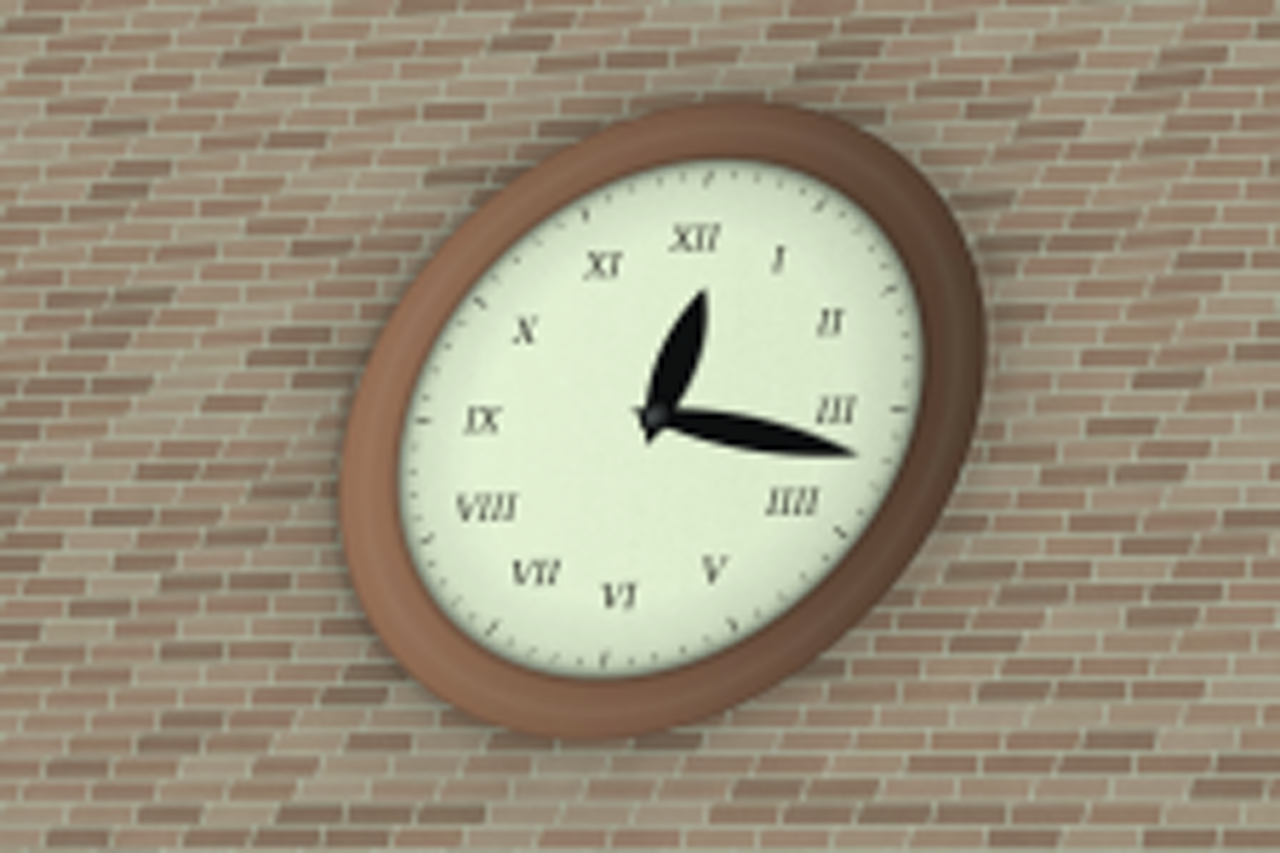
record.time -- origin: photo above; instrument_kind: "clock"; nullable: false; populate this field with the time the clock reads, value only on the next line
12:17
